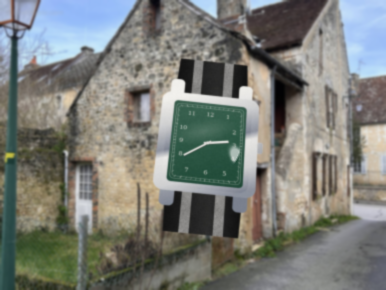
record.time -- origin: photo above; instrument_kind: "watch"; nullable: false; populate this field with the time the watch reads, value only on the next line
2:39
